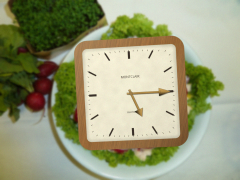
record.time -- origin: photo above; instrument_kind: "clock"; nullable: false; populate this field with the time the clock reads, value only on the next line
5:15
